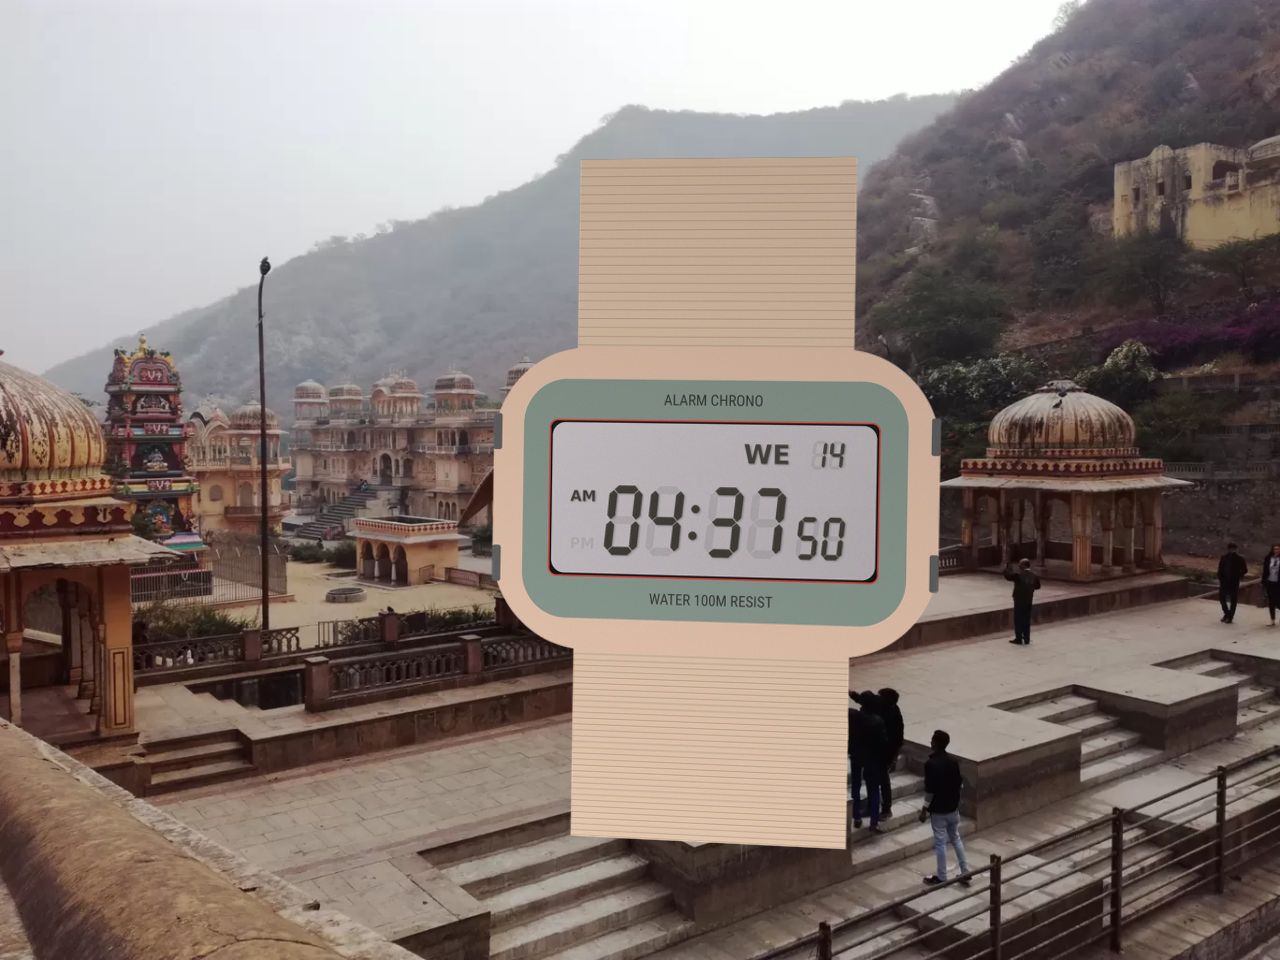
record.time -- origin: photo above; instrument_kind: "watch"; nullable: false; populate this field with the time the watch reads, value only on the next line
4:37:50
